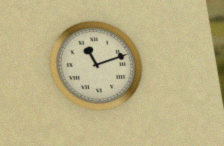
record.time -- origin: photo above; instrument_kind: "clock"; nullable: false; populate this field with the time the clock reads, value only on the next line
11:12
